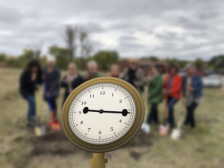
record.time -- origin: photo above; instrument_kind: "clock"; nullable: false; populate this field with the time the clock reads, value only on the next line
9:16
